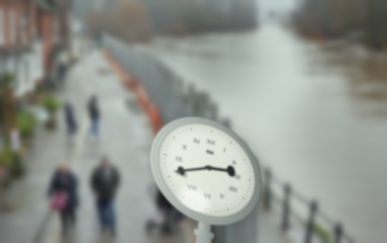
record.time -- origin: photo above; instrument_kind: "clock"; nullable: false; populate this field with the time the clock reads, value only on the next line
2:41
